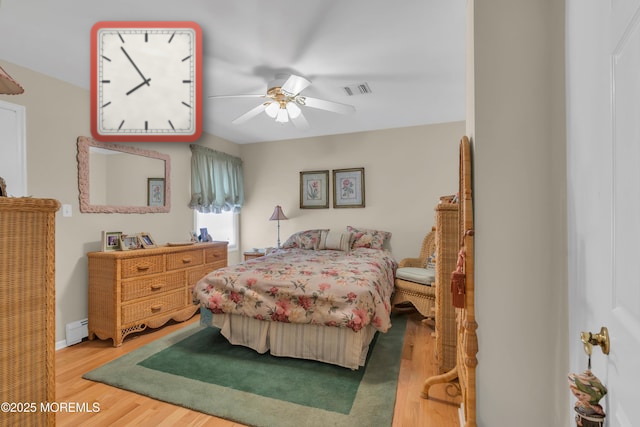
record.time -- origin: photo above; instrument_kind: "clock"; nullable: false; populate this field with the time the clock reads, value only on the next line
7:54
